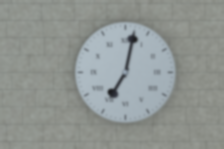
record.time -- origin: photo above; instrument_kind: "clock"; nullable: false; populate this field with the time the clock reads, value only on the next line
7:02
